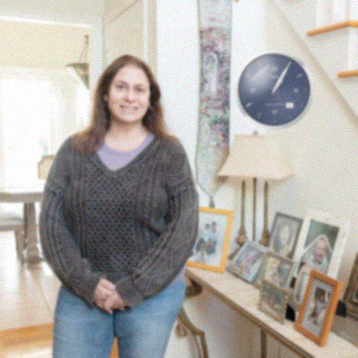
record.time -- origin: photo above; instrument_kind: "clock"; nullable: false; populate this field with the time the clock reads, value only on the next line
1:05
